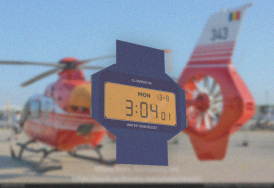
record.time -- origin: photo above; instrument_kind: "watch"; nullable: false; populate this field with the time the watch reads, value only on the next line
3:04:01
